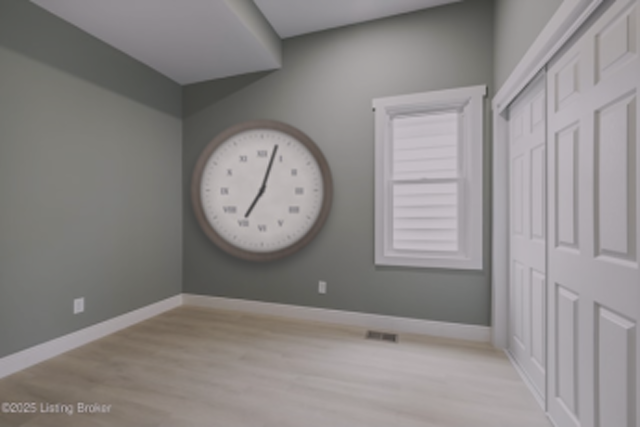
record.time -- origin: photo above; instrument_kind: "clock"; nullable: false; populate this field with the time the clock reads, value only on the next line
7:03
